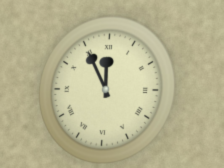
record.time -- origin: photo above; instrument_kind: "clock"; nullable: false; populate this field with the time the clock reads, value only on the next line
11:55
